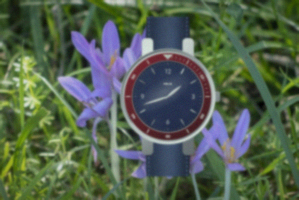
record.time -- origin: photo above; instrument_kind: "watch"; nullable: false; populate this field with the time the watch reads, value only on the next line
1:42
